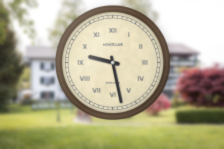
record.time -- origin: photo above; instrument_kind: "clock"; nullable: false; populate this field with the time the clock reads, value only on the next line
9:28
